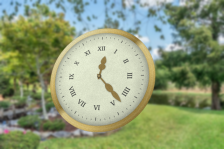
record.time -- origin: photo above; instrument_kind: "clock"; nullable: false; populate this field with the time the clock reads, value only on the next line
12:23
